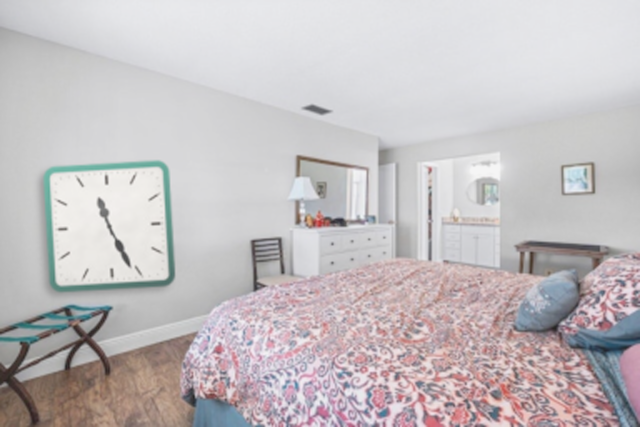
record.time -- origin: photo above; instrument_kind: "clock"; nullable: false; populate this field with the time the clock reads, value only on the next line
11:26
